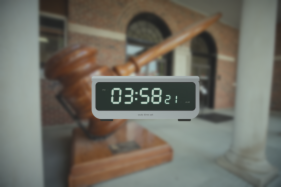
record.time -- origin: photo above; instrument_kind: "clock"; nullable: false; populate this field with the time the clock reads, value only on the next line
3:58:21
